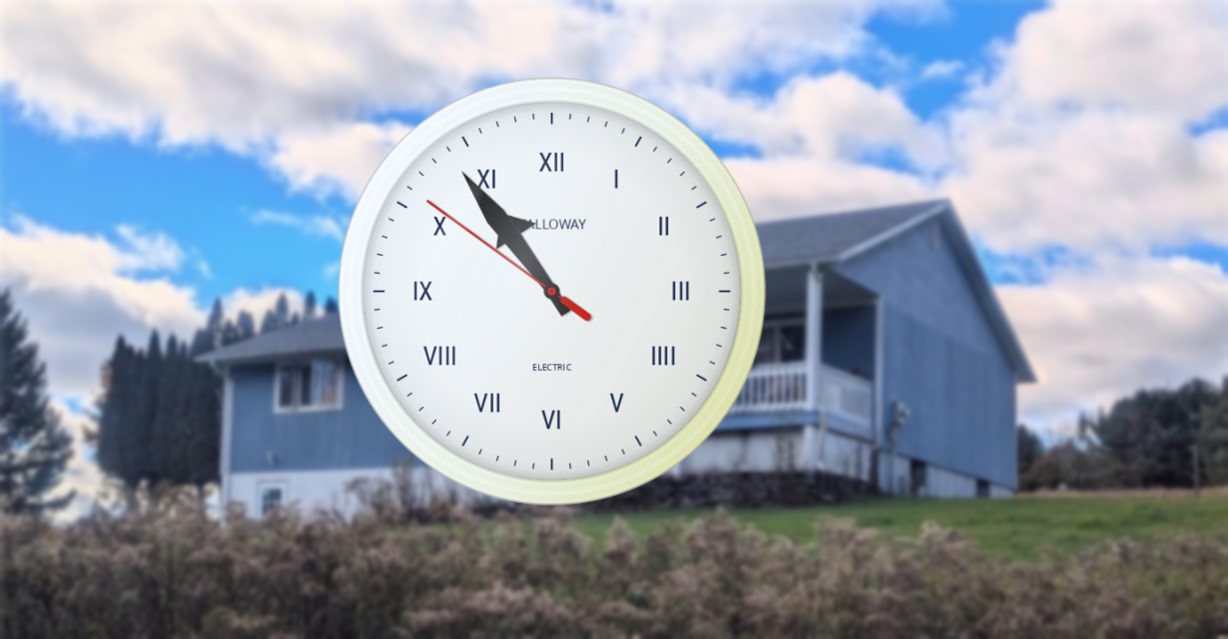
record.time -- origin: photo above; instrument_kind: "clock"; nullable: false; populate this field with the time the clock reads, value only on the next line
10:53:51
